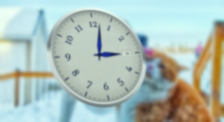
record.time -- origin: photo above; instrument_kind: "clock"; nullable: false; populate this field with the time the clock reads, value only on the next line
3:02
